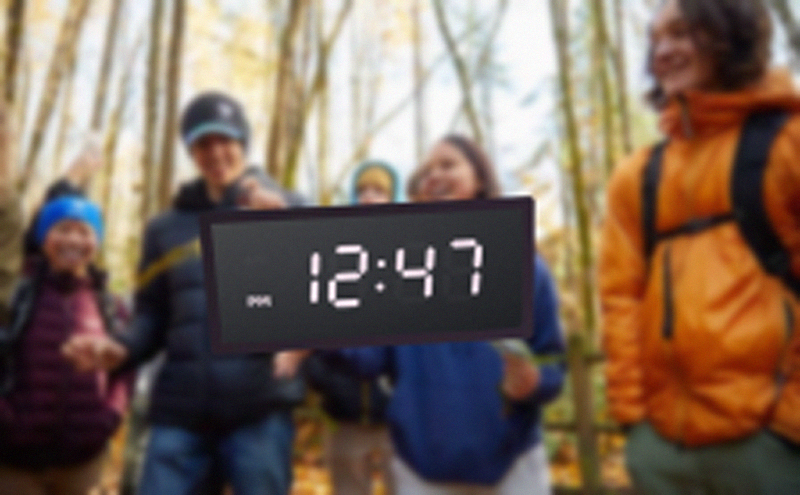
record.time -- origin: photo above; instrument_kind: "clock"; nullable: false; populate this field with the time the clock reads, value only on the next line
12:47
